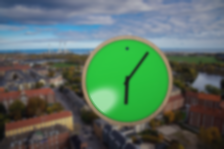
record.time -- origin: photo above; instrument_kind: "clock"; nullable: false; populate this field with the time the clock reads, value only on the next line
6:06
